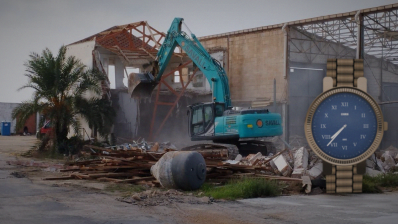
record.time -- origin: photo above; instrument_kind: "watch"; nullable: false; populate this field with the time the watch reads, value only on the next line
7:37
